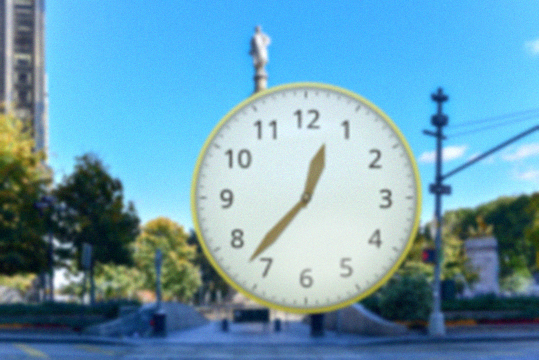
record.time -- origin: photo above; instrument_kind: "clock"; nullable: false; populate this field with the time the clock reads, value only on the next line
12:37
